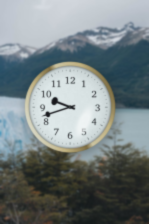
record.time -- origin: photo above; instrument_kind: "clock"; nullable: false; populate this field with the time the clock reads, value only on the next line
9:42
